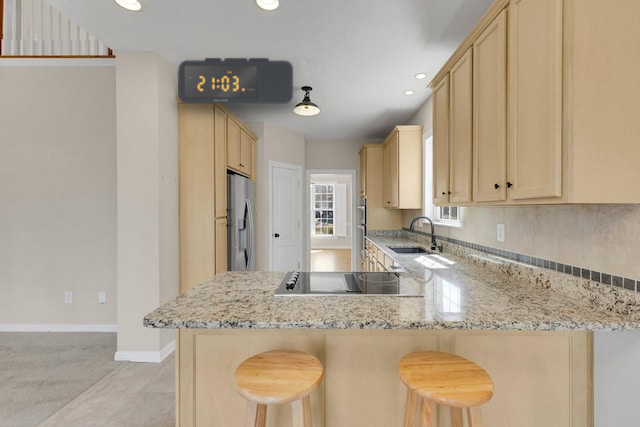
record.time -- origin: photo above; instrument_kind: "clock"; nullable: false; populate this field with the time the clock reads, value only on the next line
21:03
